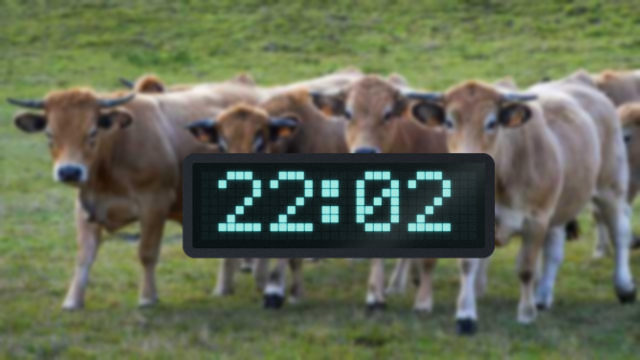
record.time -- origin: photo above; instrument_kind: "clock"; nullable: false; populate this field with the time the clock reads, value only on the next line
22:02
